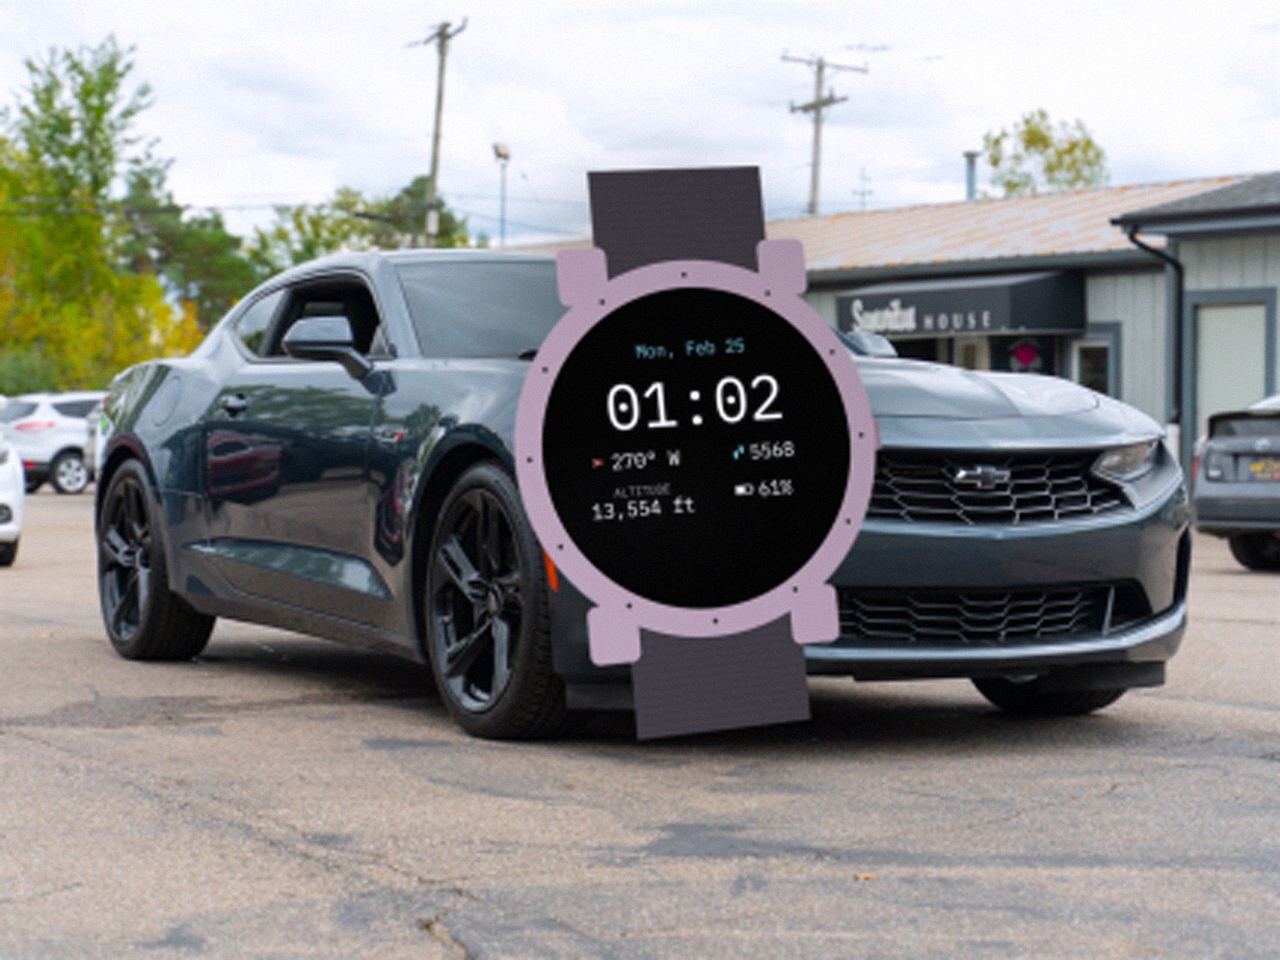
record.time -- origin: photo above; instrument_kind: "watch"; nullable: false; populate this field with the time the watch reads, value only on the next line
1:02
